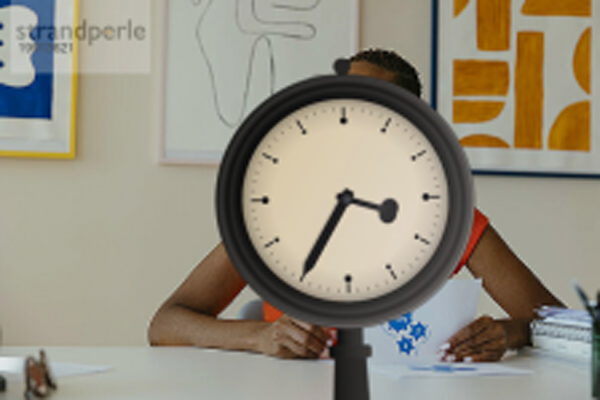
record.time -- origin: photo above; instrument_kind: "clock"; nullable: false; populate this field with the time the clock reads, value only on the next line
3:35
